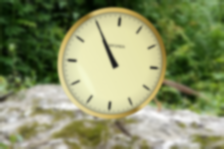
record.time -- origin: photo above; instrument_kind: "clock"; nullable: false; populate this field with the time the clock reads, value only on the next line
10:55
